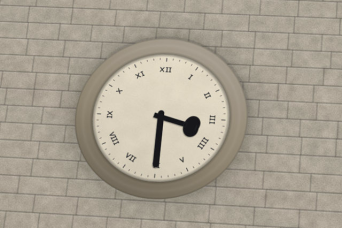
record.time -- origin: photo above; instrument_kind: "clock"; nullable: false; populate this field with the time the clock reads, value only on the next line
3:30
